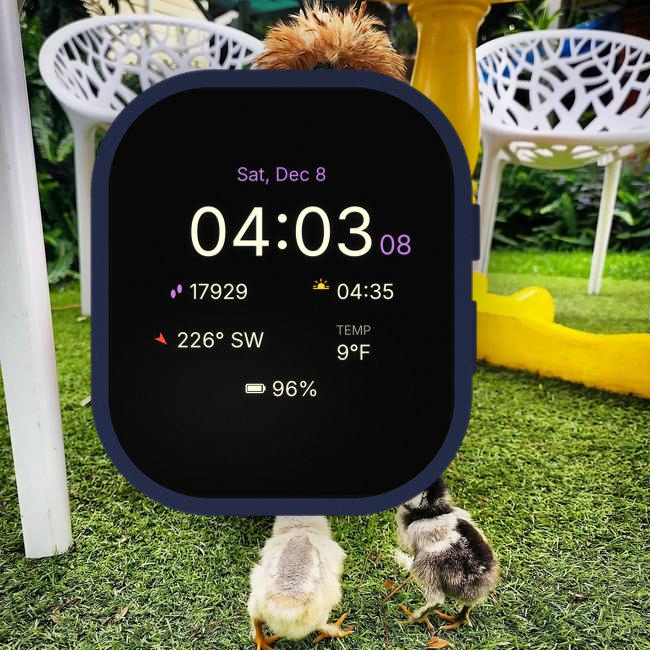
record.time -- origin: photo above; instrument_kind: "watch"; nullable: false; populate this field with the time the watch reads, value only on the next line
4:03:08
